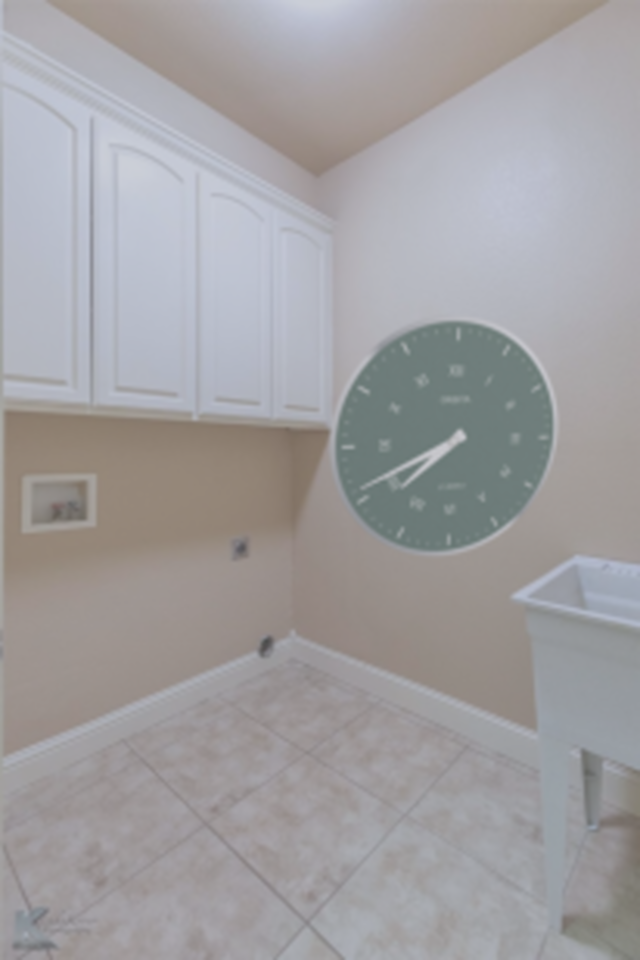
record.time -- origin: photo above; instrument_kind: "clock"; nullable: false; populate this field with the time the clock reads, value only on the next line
7:41
